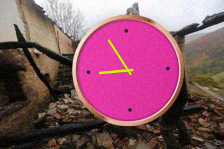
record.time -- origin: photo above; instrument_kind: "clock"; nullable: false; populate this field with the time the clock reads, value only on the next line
8:55
